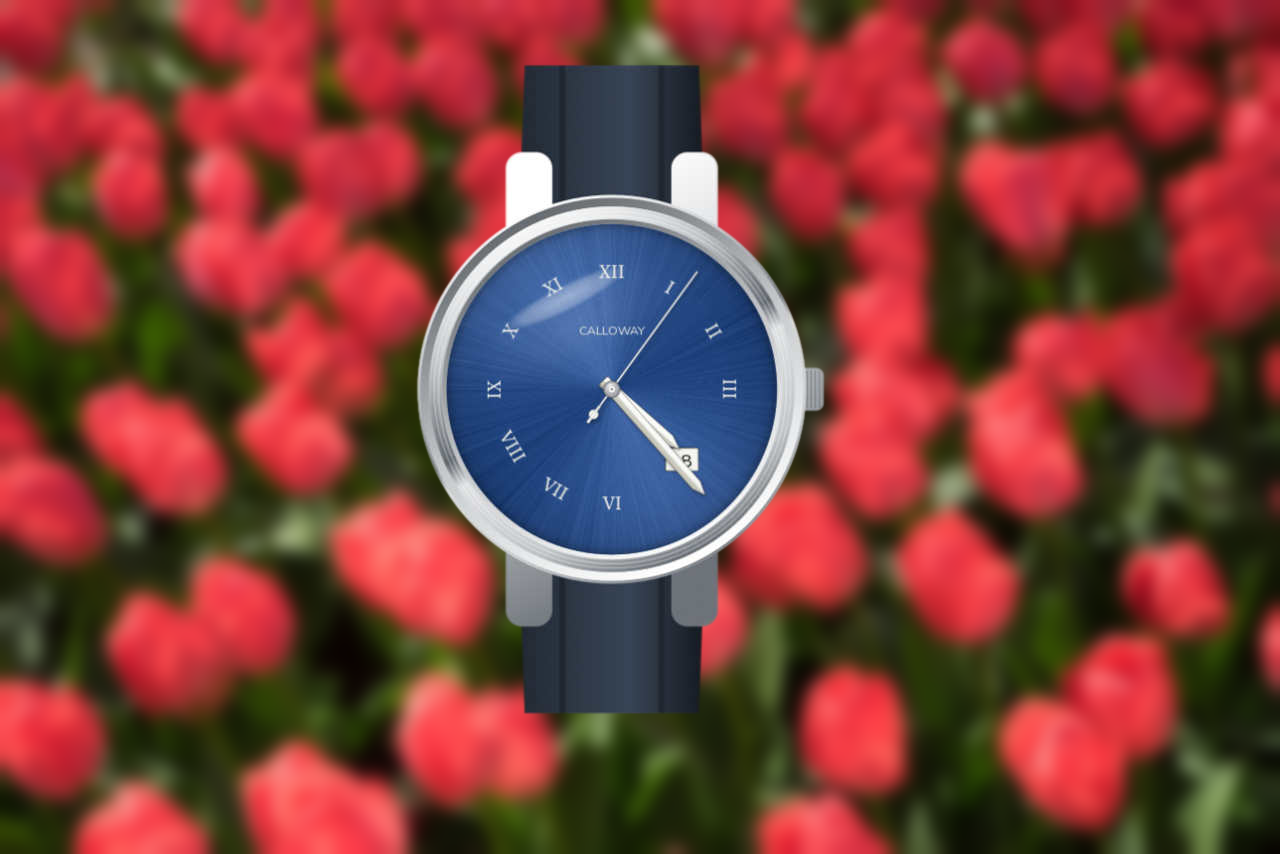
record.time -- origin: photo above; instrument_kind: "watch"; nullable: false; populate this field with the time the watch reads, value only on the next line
4:23:06
